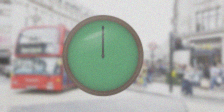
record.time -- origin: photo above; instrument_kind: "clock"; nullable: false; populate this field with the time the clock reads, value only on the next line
12:00
